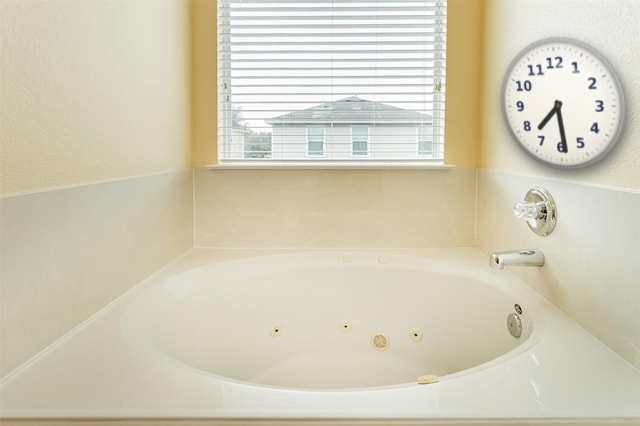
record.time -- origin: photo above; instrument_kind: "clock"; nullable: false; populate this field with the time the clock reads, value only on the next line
7:29
